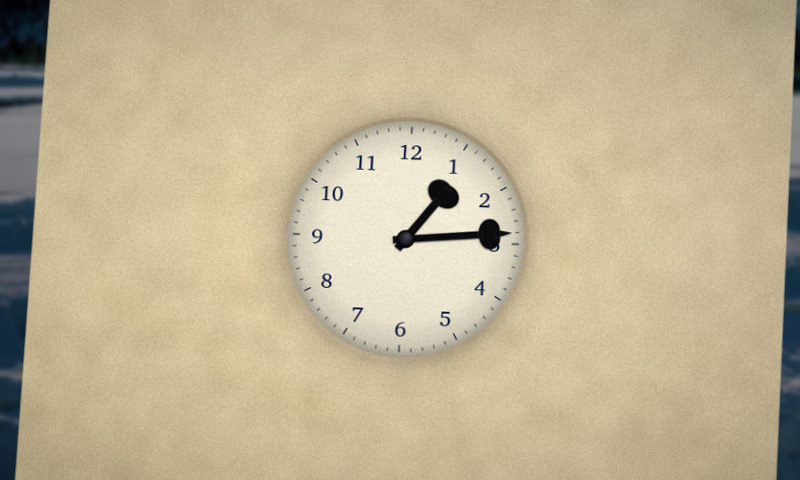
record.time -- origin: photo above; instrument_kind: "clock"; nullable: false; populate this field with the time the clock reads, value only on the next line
1:14
